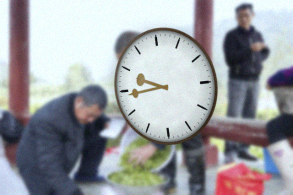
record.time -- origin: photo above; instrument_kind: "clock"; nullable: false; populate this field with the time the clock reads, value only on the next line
9:44
